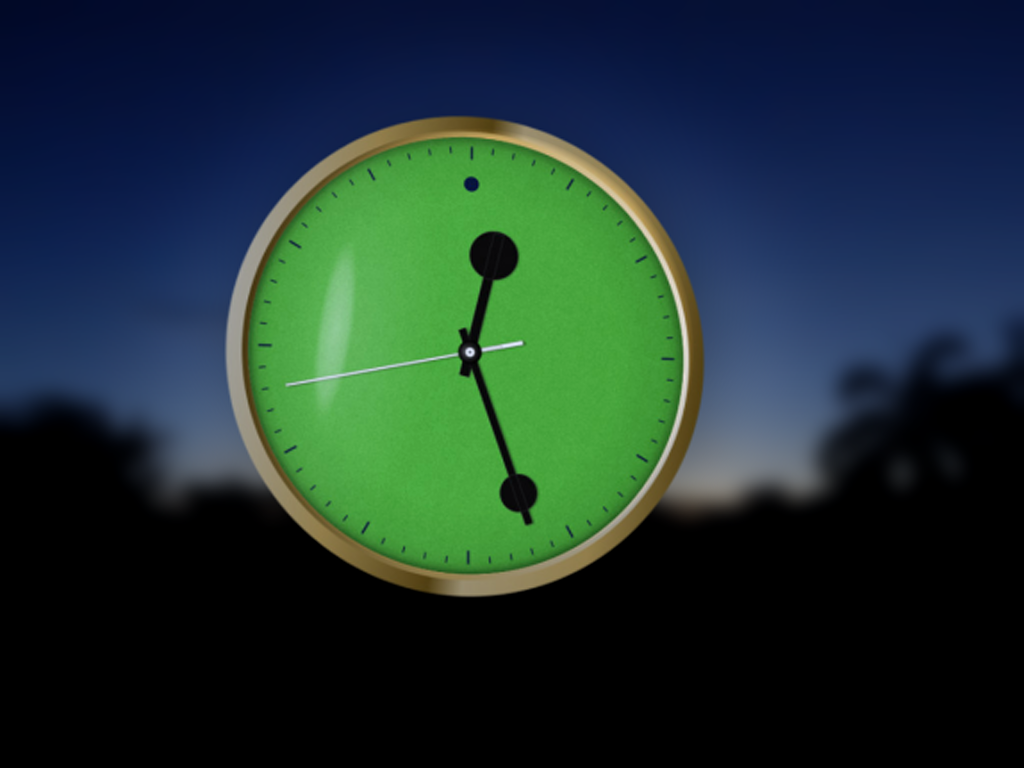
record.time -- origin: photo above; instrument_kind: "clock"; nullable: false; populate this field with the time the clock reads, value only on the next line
12:26:43
